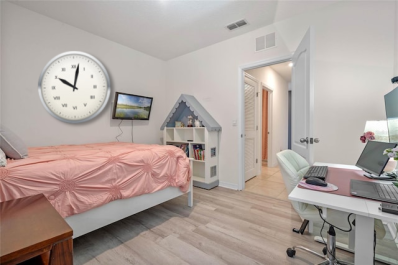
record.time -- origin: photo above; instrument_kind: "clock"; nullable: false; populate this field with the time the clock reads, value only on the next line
10:02
